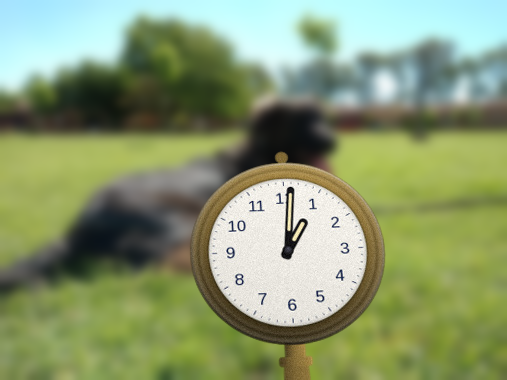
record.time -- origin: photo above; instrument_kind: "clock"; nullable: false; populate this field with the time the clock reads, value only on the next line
1:01
